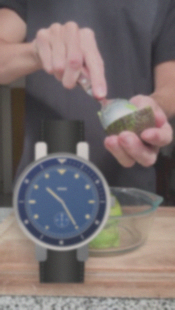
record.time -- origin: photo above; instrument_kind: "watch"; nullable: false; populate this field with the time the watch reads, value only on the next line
10:25
